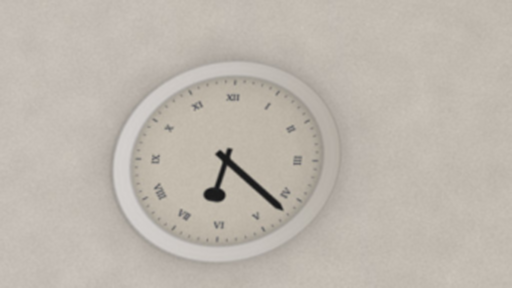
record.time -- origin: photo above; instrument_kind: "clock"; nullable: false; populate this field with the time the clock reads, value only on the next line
6:22
